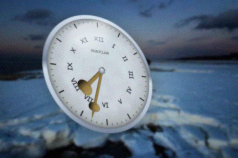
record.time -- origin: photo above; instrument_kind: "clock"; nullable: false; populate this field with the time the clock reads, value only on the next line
7:33
